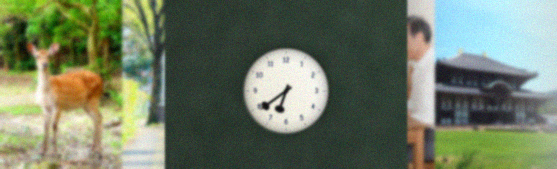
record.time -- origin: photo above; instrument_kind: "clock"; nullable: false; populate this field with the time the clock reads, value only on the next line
6:39
